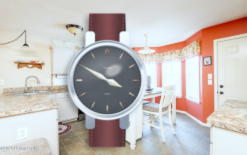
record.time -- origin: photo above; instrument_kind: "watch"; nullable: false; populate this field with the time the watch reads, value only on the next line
3:50
